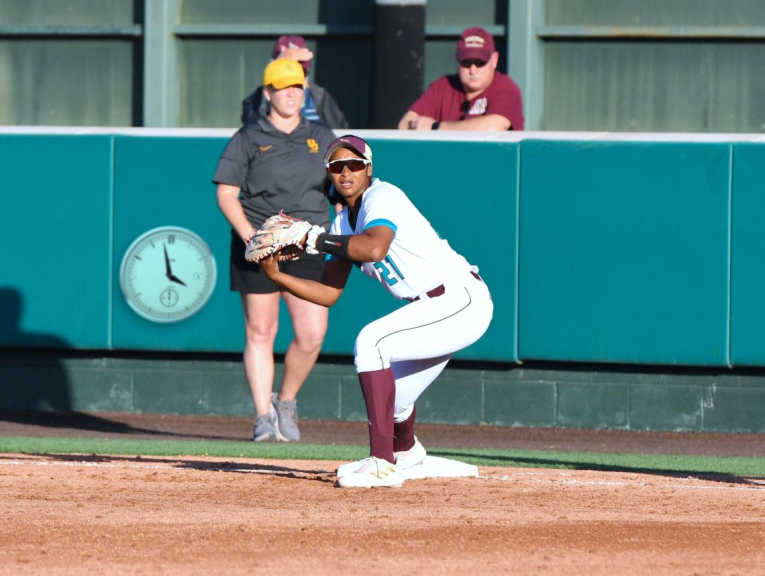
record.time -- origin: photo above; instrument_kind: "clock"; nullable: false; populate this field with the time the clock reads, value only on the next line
3:58
